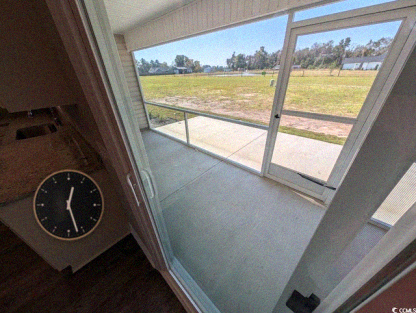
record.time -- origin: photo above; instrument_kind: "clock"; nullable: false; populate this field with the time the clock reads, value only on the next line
12:27
